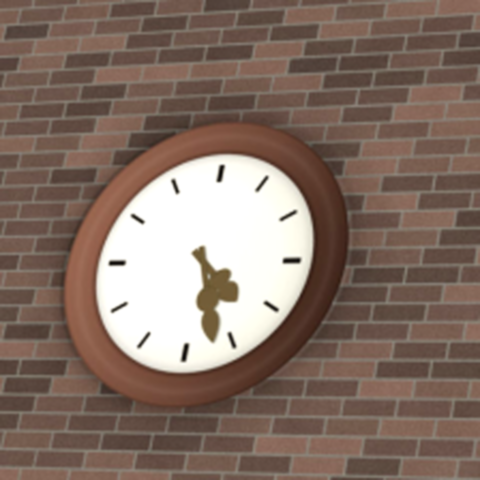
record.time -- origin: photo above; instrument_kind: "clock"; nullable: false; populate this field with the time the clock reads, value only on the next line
4:27
